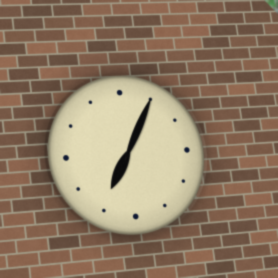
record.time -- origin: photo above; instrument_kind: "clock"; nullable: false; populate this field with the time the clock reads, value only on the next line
7:05
